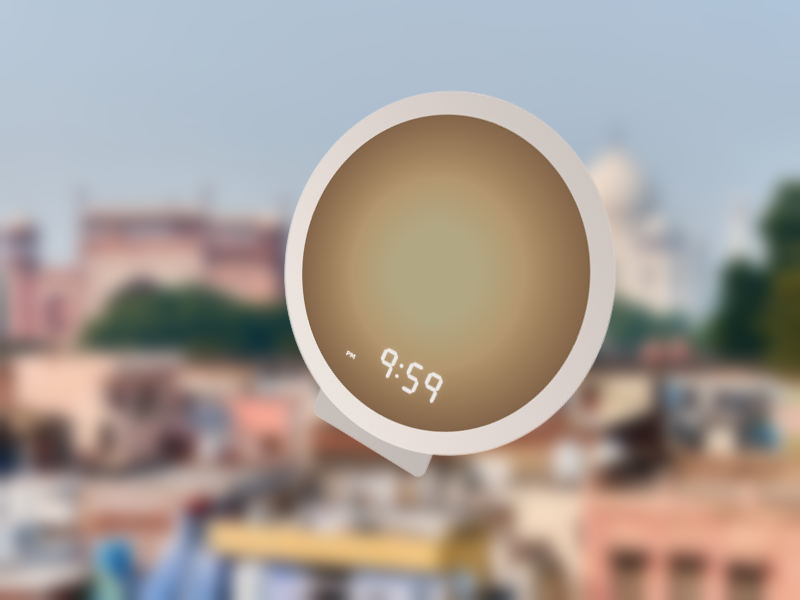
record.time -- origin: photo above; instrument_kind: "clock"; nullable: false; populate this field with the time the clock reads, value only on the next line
9:59
